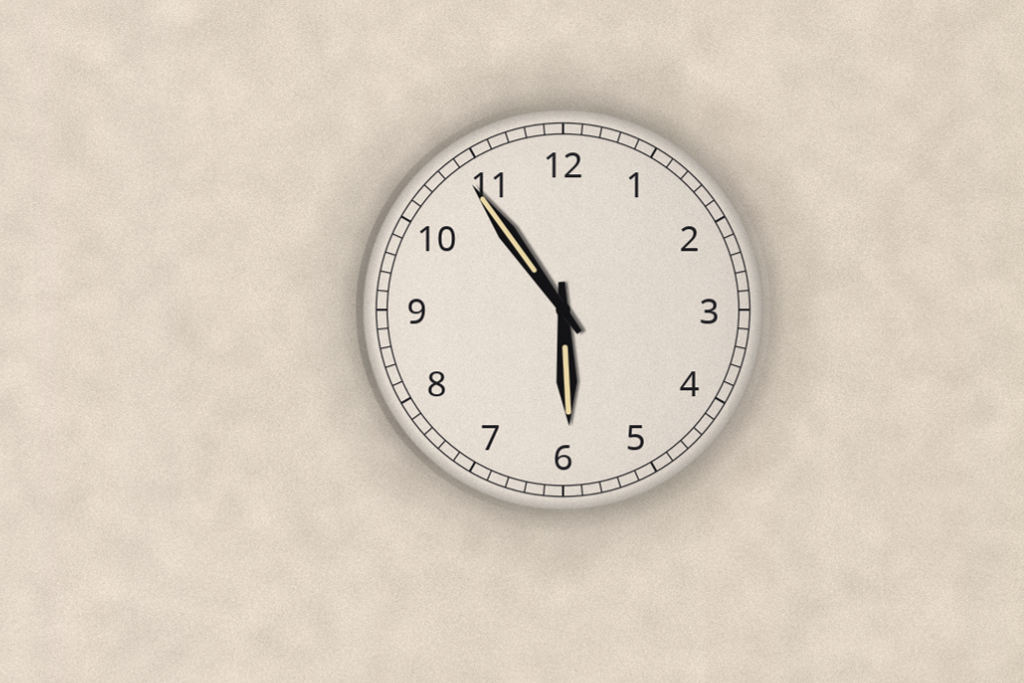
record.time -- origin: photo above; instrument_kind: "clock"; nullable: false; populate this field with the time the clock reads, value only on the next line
5:54
